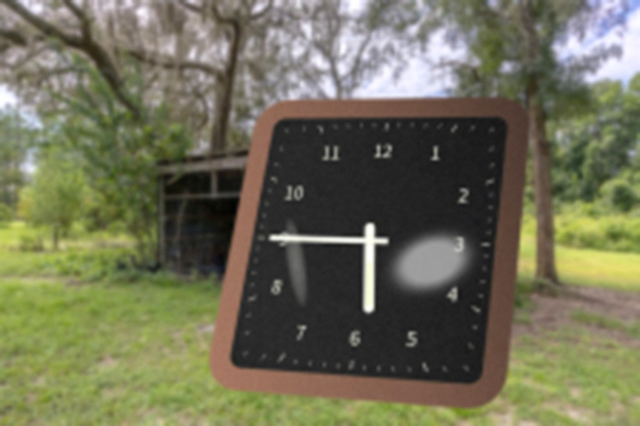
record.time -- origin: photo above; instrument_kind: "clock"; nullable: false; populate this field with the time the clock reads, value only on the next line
5:45
